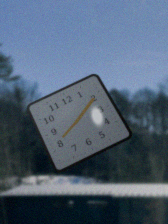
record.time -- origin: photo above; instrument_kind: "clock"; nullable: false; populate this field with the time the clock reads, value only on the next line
8:10
